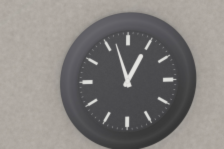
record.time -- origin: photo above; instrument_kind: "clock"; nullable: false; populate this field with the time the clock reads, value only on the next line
12:57
